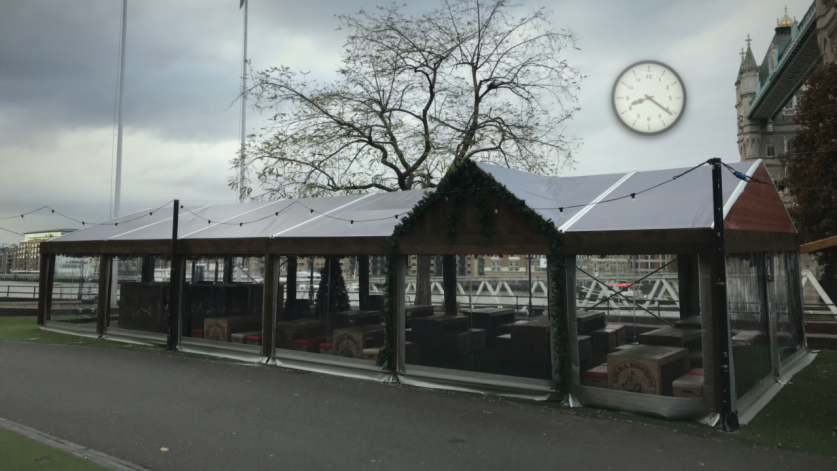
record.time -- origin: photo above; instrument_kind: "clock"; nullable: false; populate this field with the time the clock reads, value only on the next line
8:21
